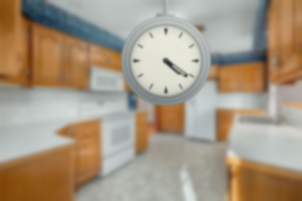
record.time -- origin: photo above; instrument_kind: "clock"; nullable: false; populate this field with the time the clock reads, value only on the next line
4:21
